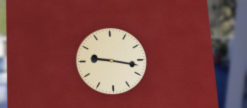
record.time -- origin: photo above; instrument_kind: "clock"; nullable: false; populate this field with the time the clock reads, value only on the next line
9:17
